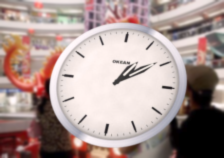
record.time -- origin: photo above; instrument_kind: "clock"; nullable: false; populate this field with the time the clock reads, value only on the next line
1:09
